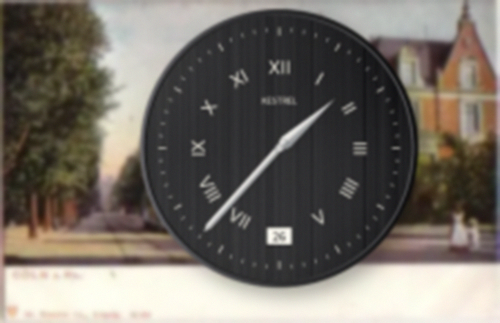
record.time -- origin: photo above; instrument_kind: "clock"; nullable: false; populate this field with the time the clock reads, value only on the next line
1:37
